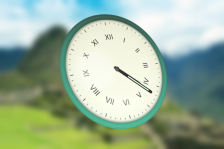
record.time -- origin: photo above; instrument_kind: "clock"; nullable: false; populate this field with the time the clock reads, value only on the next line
4:22
